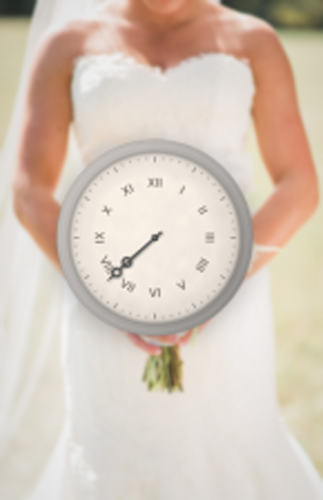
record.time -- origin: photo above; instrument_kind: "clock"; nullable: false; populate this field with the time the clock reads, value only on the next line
7:38
